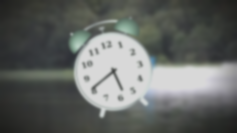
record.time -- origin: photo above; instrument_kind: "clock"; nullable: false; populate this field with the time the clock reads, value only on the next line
5:41
